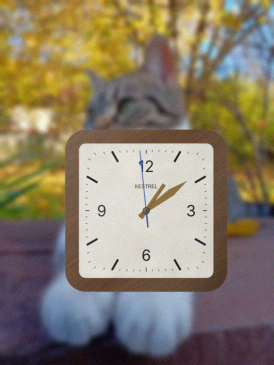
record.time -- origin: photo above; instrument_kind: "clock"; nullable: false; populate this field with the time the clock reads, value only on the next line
1:08:59
